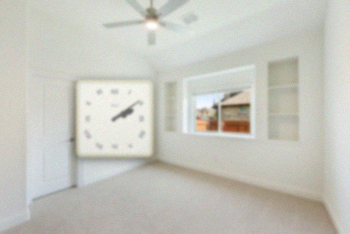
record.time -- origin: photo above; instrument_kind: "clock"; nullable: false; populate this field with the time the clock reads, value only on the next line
2:09
